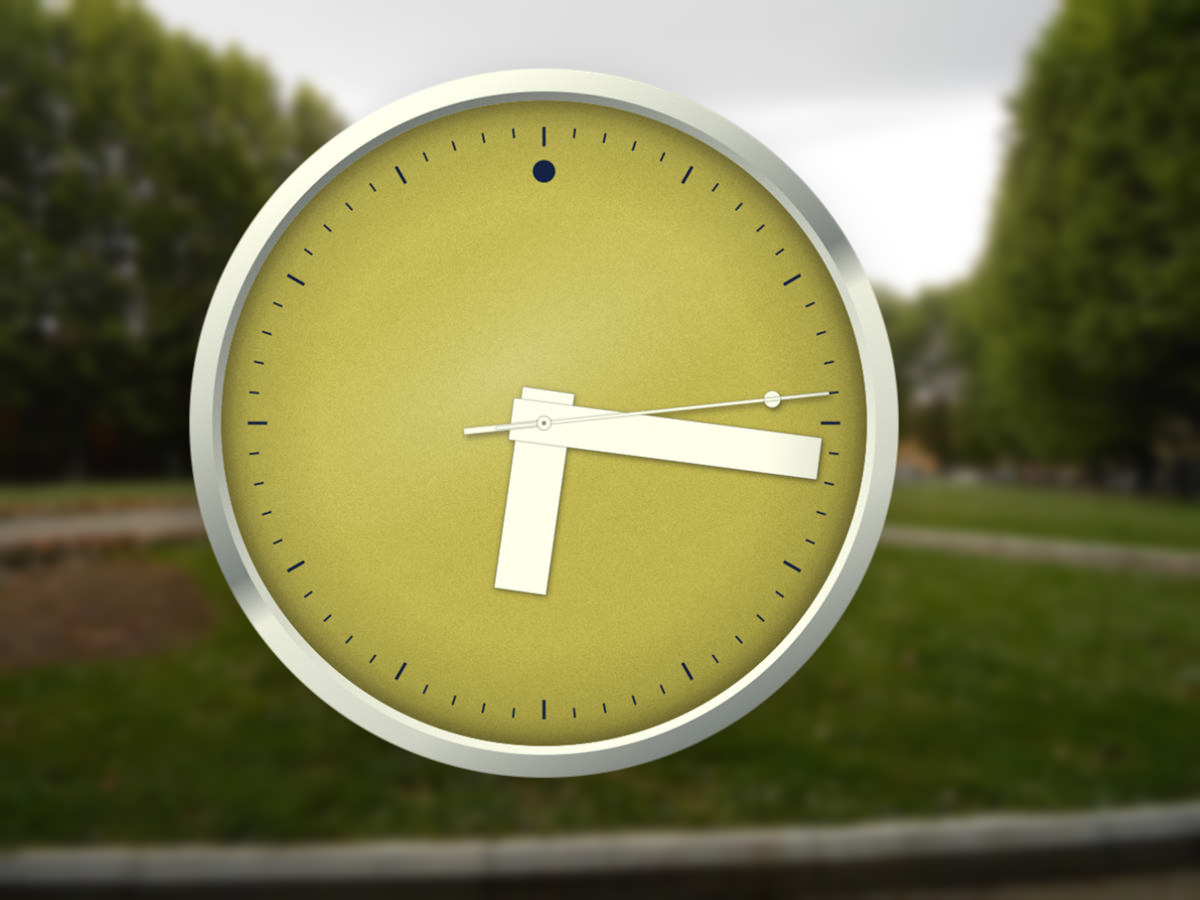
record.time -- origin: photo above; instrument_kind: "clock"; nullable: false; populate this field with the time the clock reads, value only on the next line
6:16:14
